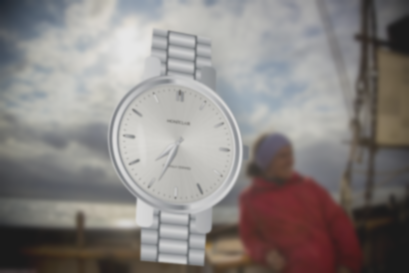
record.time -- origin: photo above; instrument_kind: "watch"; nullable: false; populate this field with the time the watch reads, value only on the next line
7:34
